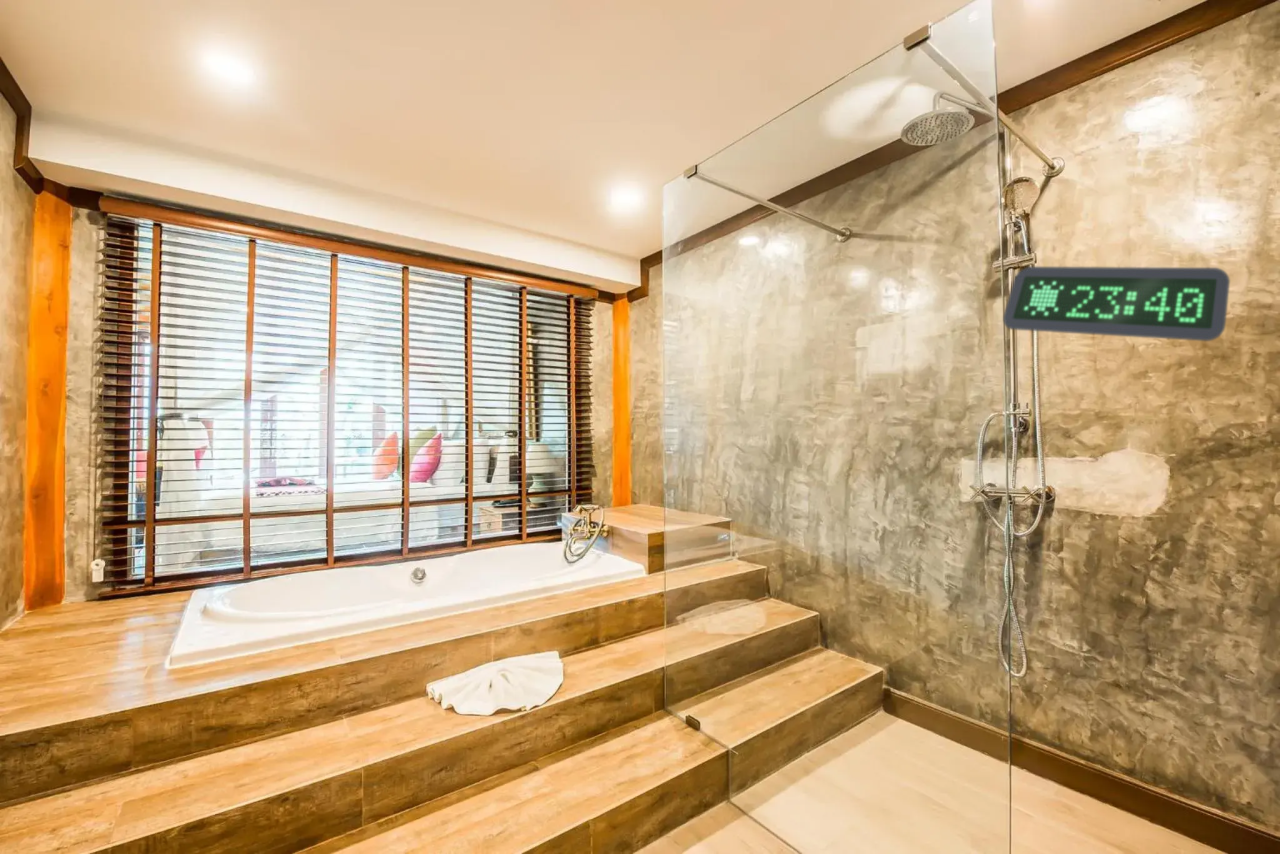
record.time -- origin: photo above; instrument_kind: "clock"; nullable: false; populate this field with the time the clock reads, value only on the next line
23:40
